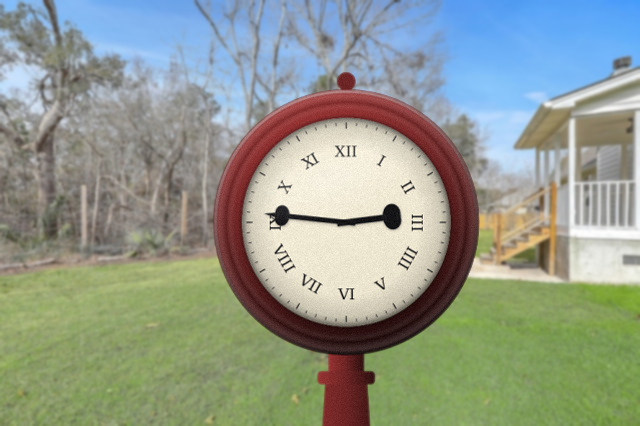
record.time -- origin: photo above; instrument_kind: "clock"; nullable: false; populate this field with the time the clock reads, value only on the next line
2:46
